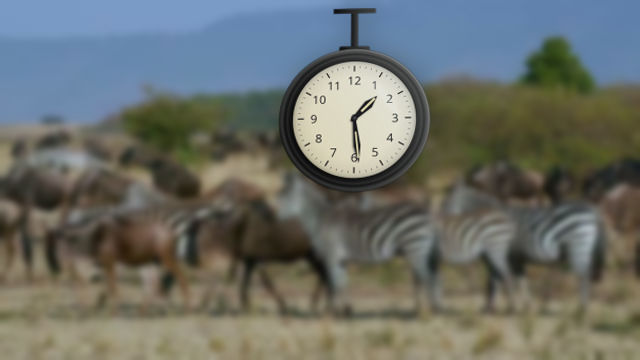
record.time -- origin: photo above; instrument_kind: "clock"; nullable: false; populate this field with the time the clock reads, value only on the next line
1:29
